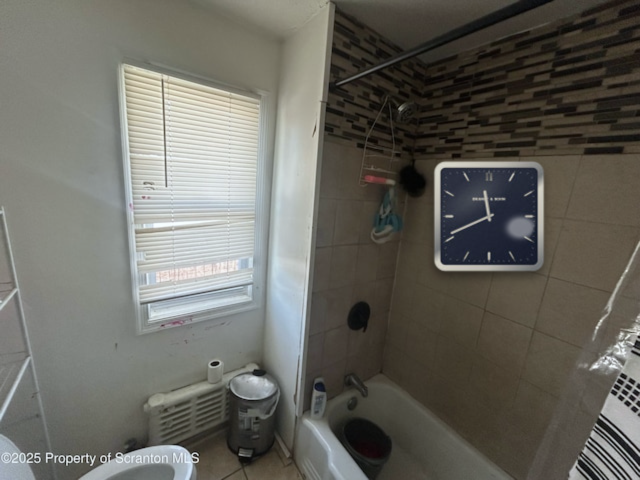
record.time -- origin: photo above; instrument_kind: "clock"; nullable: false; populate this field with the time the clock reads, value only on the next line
11:41
